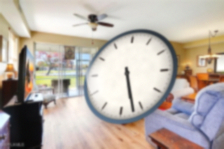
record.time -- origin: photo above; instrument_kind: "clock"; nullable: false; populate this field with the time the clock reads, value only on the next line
5:27
